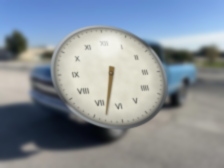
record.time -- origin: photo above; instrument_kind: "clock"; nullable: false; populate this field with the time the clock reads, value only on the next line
6:33
